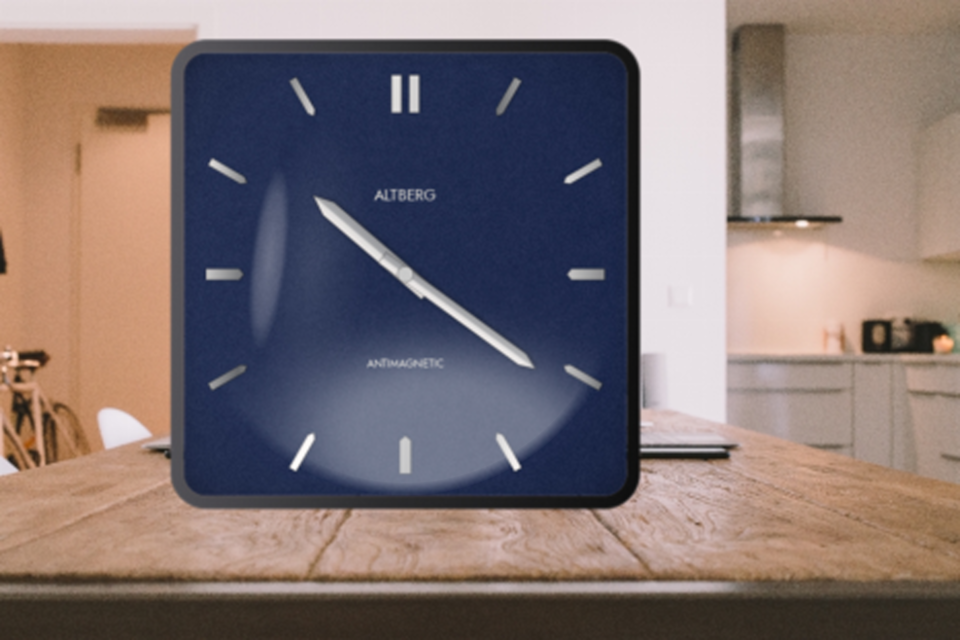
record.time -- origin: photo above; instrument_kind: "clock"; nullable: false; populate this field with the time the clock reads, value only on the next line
10:21
